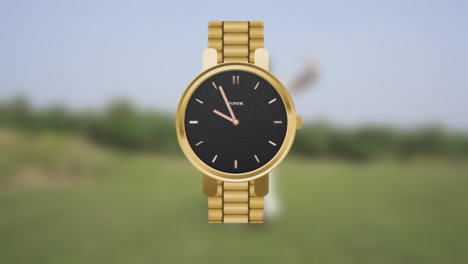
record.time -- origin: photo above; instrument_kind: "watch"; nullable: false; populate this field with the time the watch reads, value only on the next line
9:56
